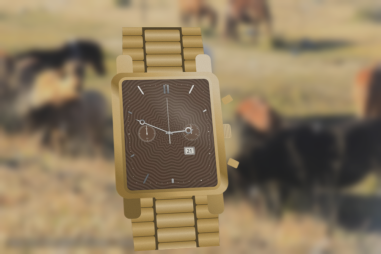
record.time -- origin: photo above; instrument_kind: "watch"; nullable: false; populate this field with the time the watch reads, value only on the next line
2:49
